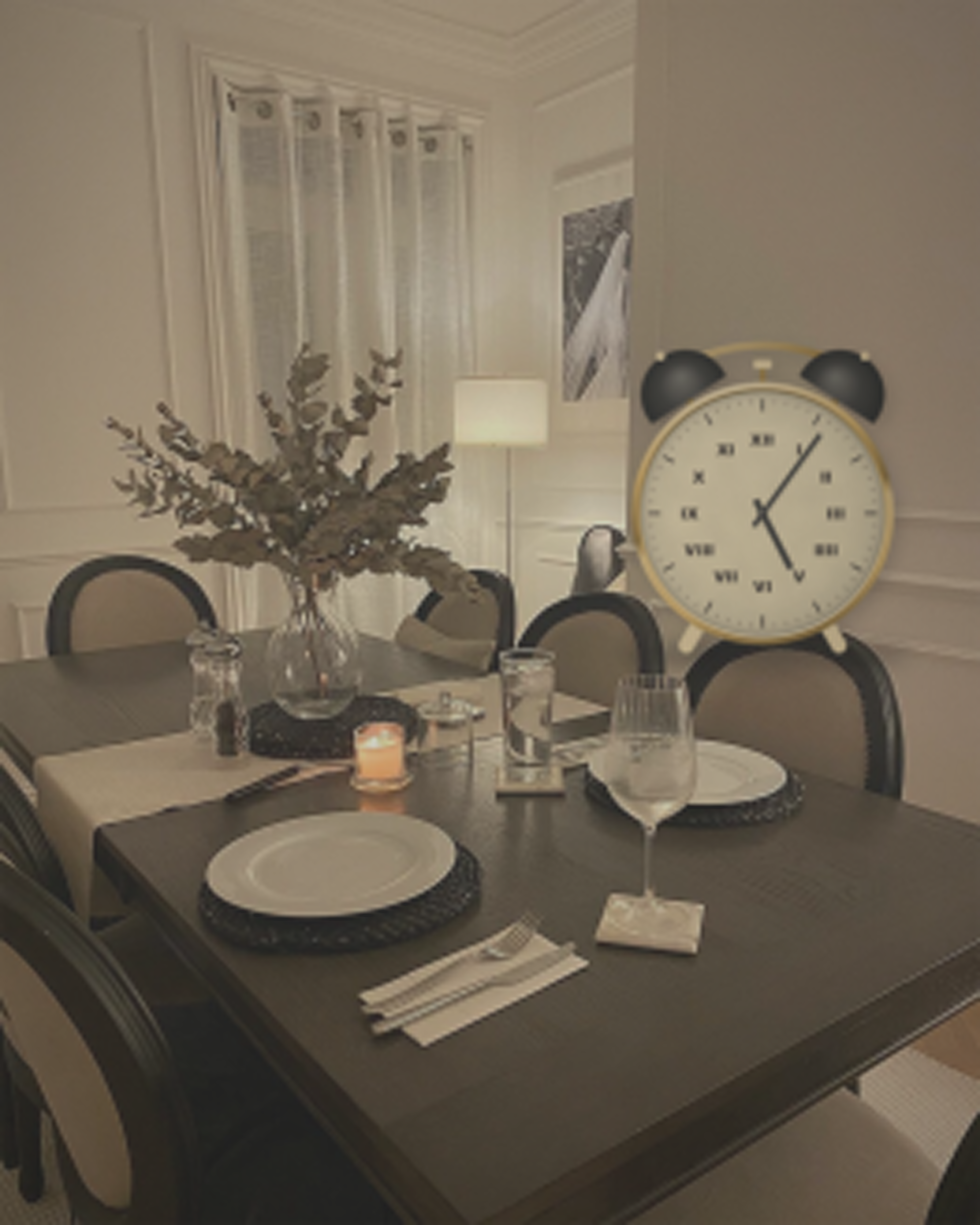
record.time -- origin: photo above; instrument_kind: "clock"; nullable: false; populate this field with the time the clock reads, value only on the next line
5:06
